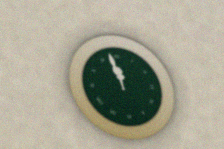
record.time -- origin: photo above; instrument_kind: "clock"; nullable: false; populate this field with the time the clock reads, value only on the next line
11:58
